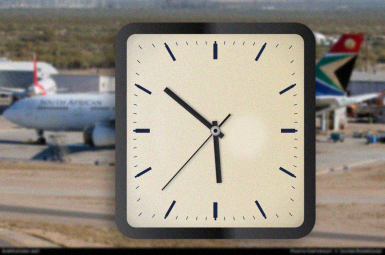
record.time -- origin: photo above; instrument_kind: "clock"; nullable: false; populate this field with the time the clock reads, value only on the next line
5:51:37
